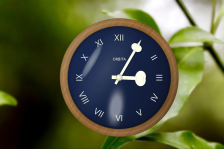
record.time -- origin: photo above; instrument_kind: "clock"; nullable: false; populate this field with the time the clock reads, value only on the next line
3:05
